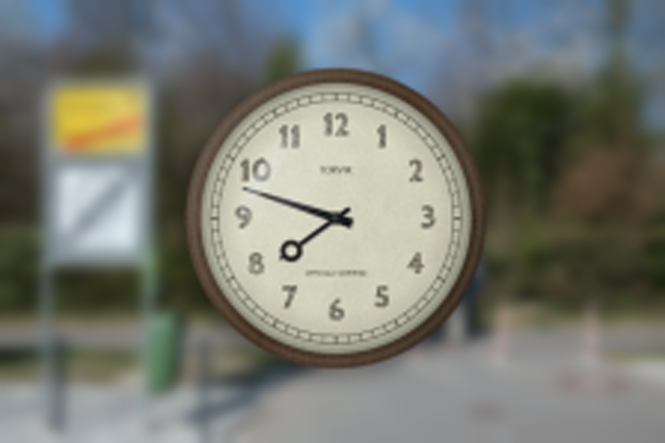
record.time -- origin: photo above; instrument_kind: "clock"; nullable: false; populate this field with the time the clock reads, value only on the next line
7:48
